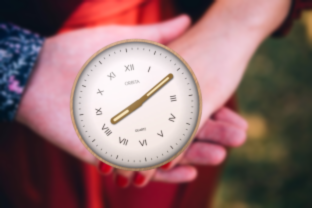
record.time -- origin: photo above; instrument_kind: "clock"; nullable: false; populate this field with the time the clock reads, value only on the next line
8:10
